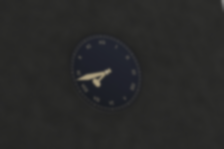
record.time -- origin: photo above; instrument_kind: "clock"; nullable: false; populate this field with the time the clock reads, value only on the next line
7:43
